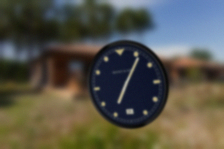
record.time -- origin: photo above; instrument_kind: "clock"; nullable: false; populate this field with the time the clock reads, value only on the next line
7:06
